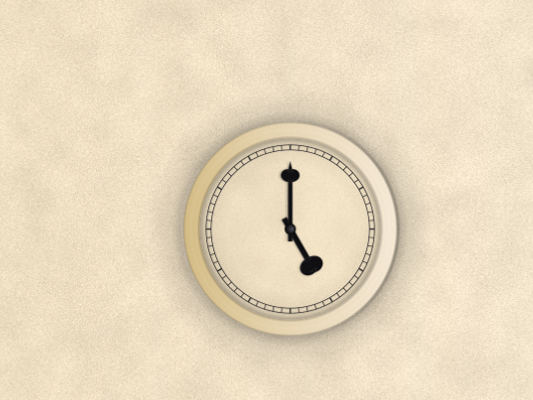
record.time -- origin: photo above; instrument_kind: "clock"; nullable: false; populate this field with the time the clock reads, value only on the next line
5:00
